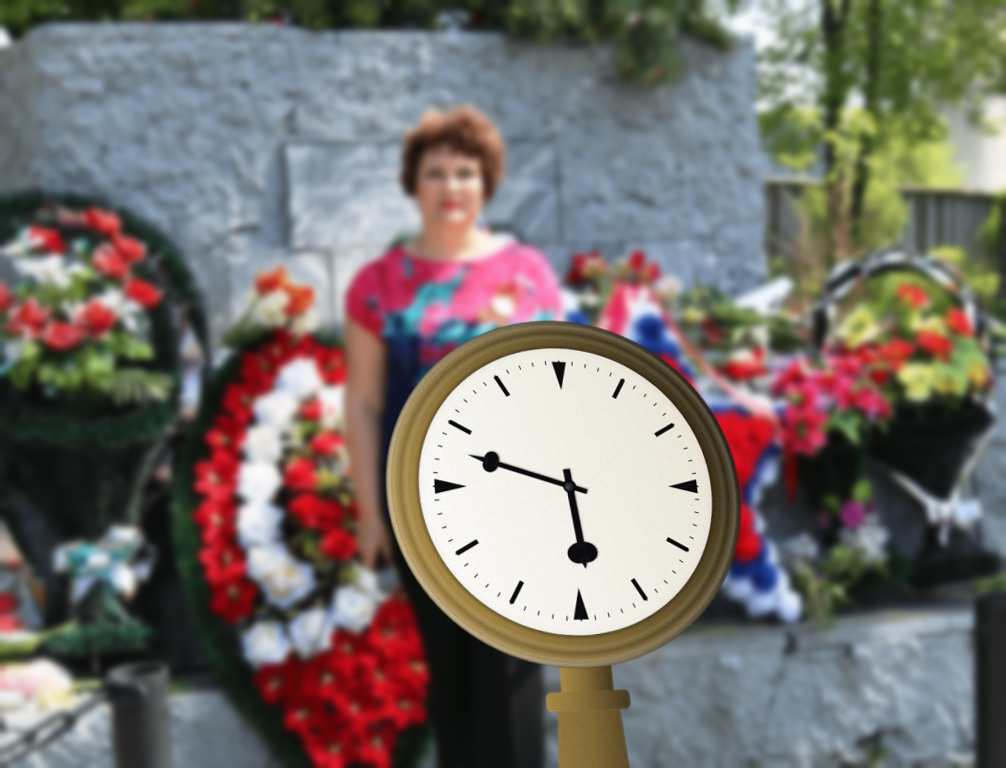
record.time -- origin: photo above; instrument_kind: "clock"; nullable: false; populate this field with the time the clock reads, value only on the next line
5:48
